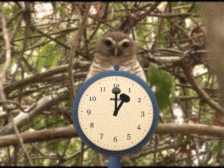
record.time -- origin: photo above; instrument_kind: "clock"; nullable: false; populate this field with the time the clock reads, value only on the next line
1:00
